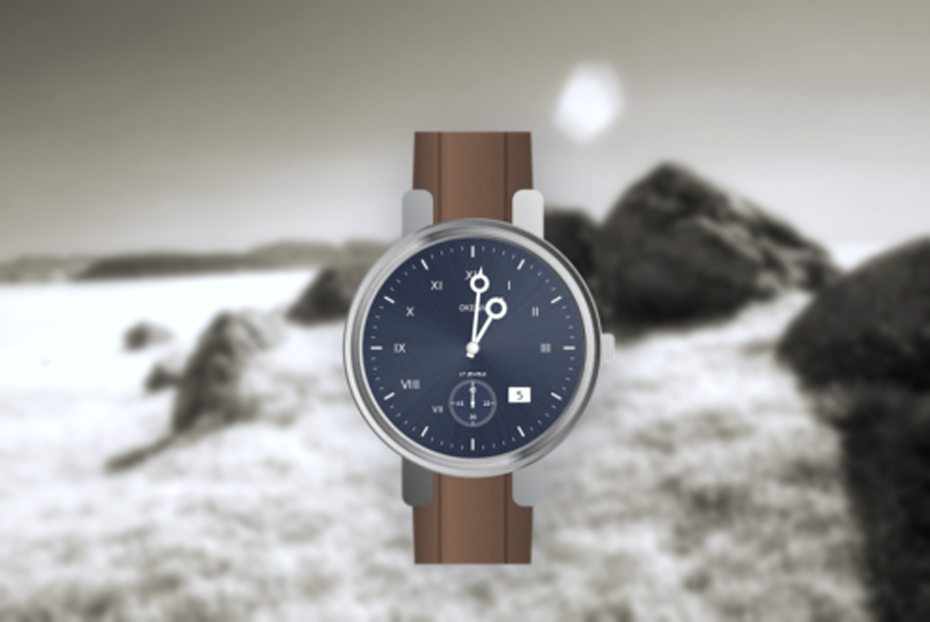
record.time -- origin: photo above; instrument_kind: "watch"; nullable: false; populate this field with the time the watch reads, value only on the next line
1:01
